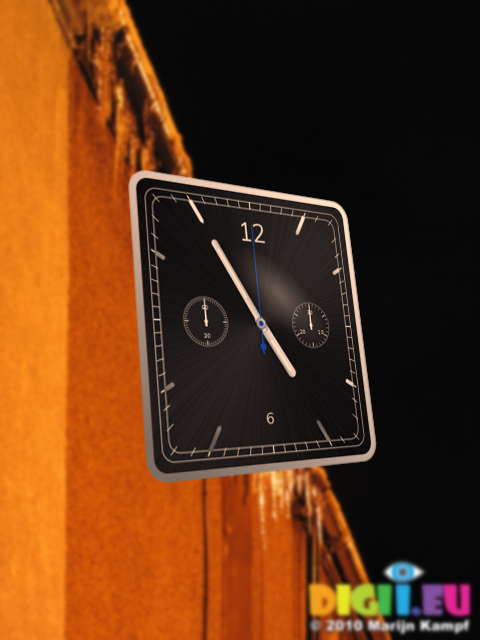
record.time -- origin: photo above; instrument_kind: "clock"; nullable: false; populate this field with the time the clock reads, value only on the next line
4:55
